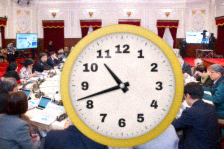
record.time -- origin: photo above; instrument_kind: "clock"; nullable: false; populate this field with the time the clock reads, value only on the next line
10:42
